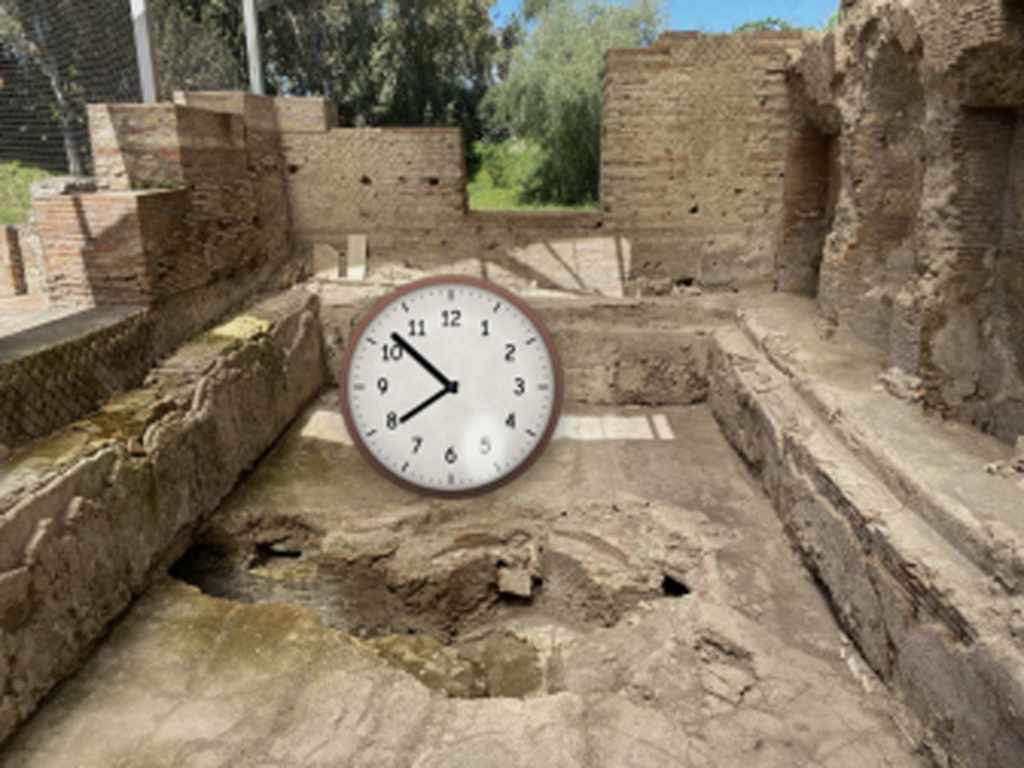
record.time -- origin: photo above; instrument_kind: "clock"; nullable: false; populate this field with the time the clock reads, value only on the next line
7:52
